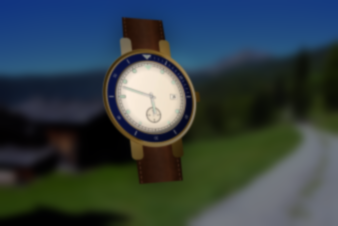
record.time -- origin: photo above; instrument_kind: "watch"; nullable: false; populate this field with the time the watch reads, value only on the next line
5:48
